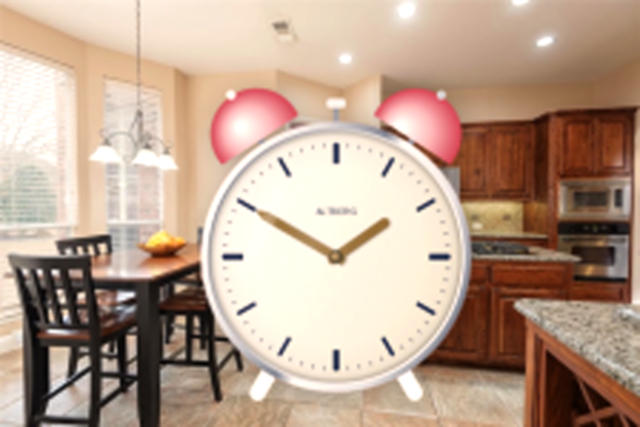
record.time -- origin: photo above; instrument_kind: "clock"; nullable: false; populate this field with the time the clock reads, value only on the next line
1:50
